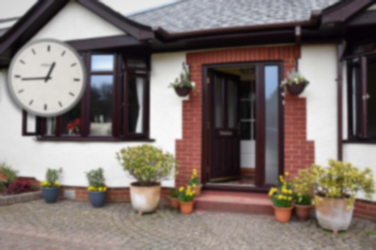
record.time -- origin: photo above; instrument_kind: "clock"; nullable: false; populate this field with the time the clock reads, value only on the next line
12:44
